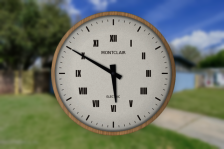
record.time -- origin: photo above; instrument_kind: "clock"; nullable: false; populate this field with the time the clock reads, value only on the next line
5:50
